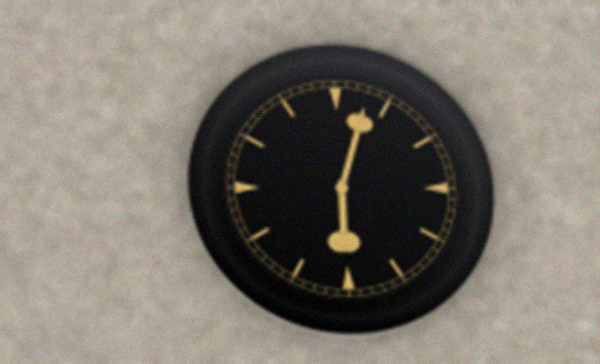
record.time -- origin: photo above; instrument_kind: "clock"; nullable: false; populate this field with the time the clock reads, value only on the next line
6:03
